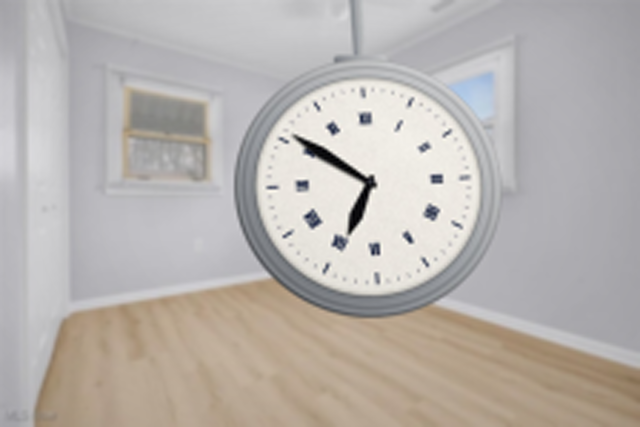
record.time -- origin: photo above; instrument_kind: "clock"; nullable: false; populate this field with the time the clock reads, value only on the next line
6:51
